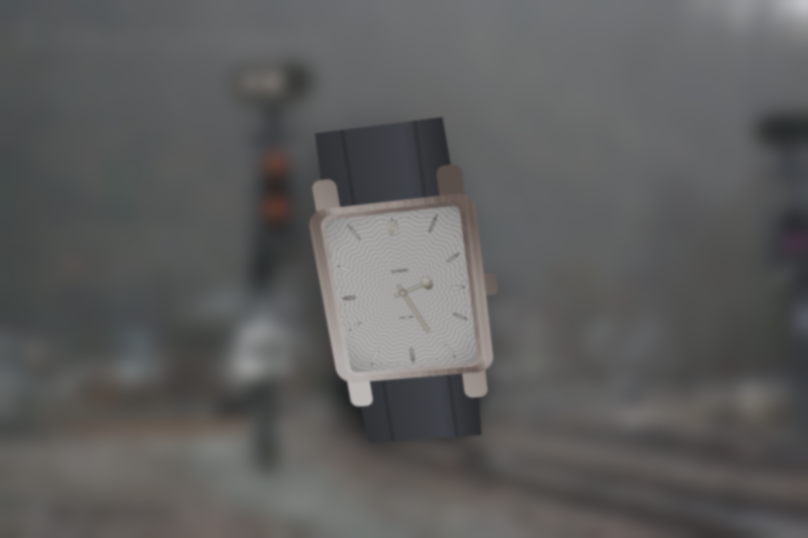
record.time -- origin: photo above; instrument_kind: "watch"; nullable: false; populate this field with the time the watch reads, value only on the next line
2:26
